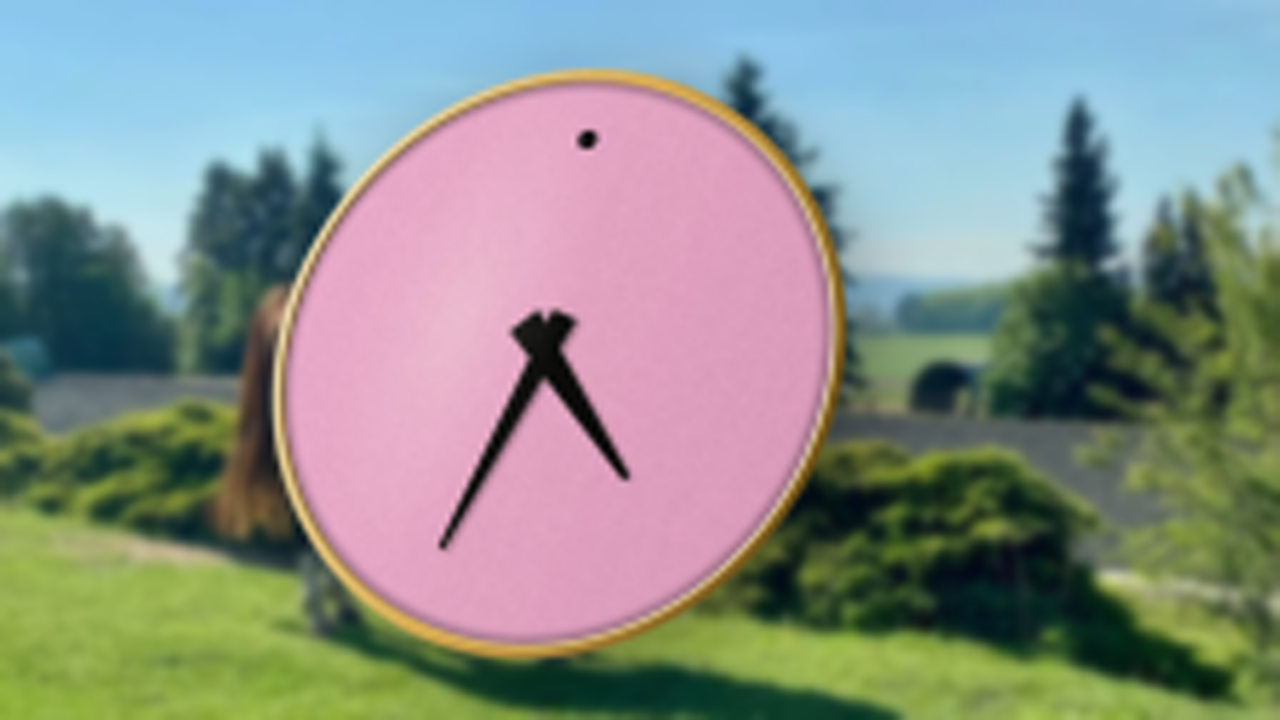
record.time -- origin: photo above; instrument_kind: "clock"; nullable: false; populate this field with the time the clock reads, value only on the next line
4:33
